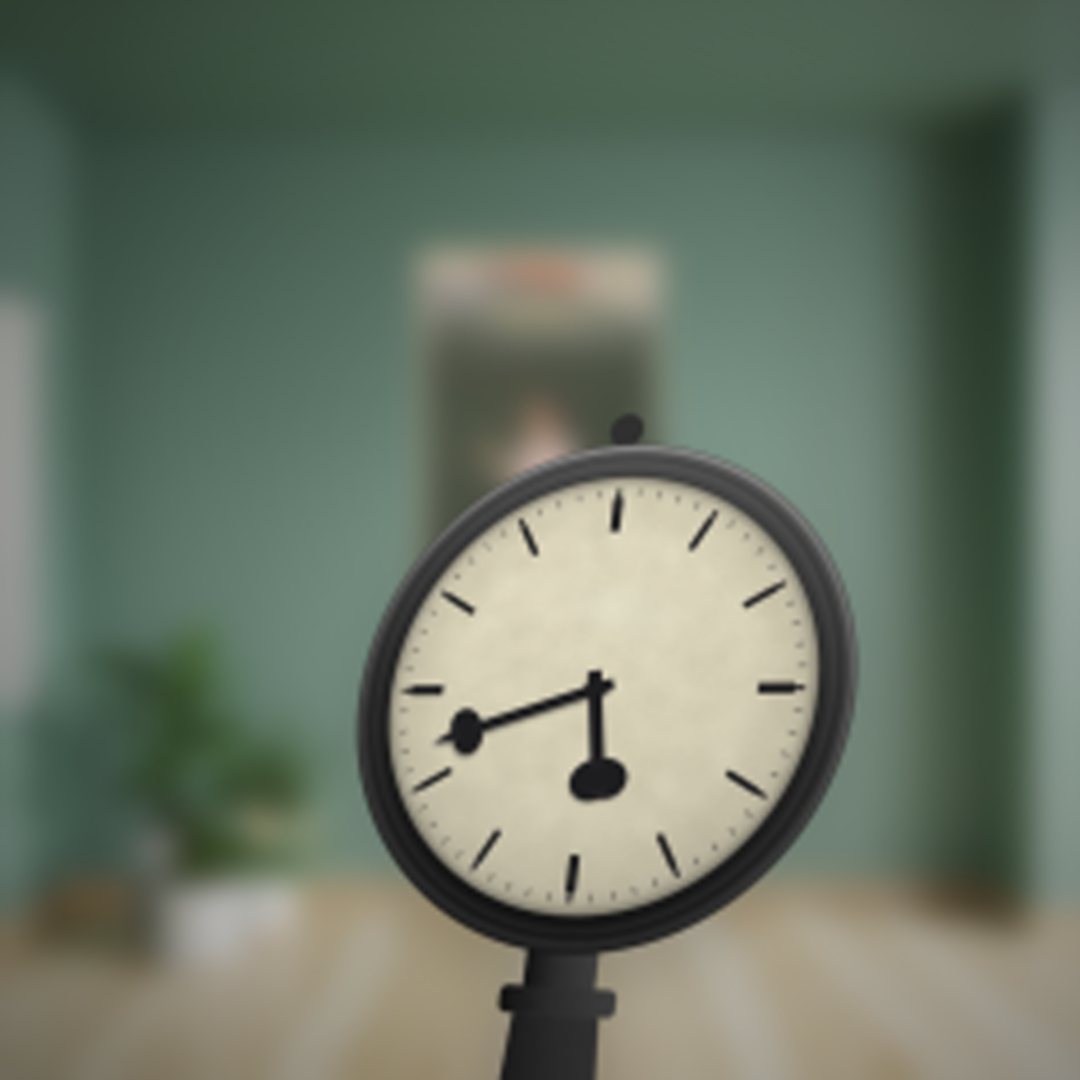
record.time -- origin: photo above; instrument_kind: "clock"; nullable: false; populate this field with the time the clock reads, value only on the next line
5:42
